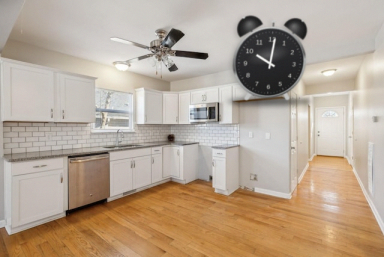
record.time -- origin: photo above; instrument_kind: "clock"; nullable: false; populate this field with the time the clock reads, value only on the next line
10:01
